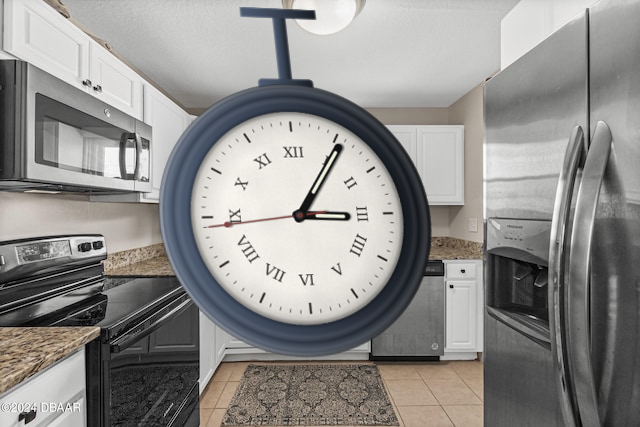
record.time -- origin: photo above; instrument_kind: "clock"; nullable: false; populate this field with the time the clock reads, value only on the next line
3:05:44
